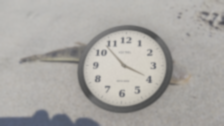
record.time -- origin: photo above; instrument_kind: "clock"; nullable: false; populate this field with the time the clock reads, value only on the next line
3:53
